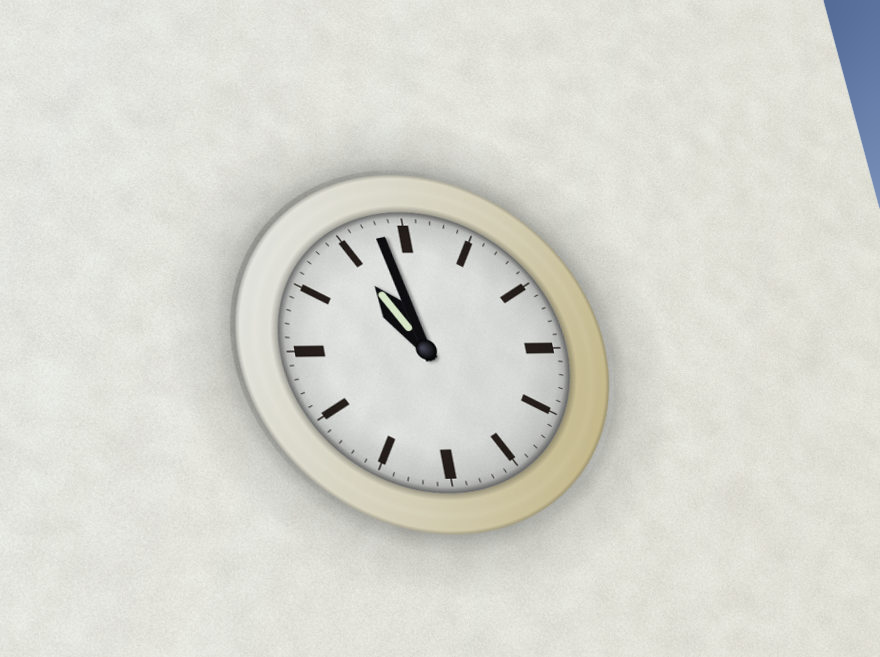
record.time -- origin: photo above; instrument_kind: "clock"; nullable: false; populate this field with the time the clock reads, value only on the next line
10:58
